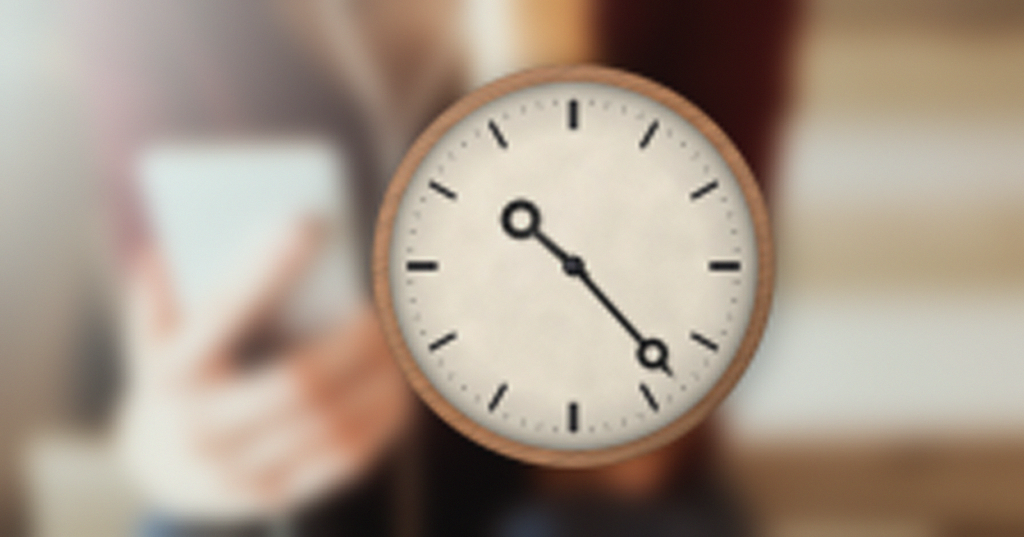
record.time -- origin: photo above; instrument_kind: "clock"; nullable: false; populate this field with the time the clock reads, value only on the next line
10:23
